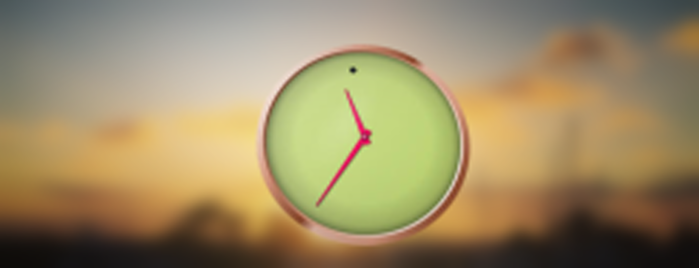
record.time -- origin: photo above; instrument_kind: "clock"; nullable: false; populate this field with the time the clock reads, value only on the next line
11:37
